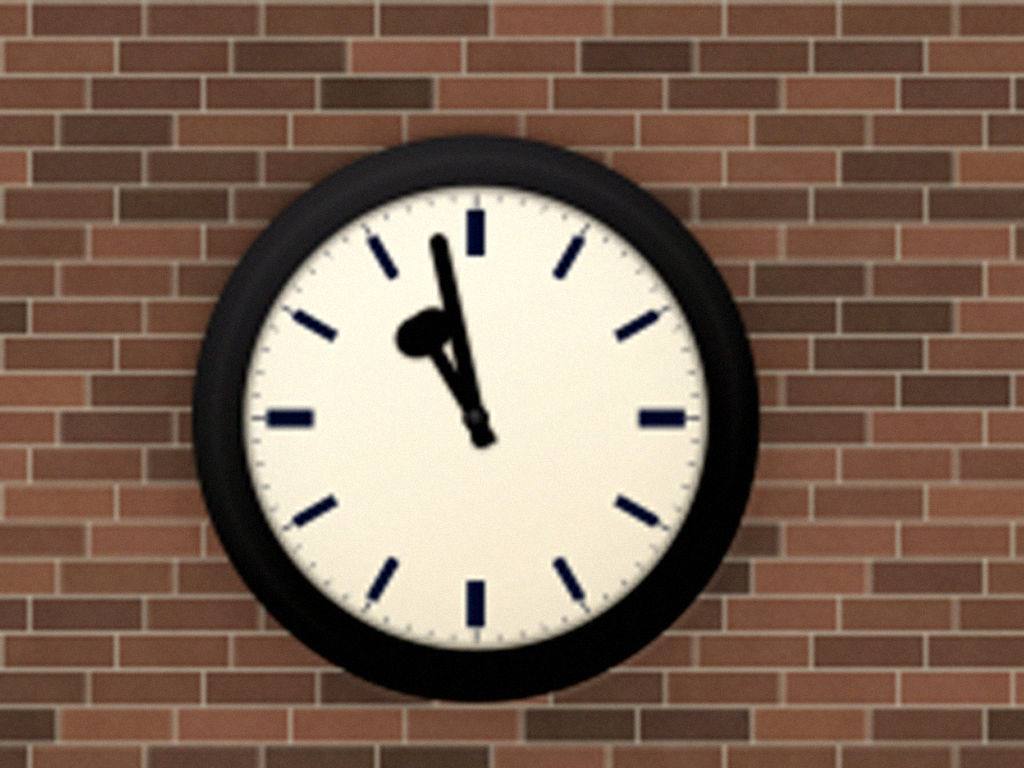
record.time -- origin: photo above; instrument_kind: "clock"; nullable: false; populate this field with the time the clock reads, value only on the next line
10:58
